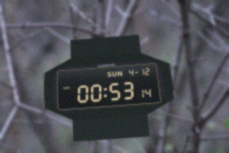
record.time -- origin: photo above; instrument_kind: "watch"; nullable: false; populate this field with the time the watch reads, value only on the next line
0:53
